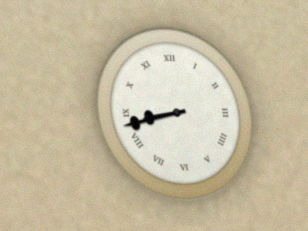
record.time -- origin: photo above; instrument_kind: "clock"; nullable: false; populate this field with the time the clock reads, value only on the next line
8:43
